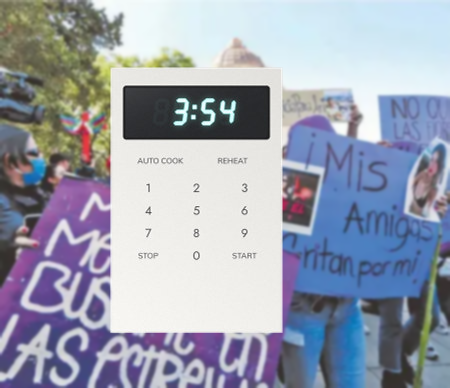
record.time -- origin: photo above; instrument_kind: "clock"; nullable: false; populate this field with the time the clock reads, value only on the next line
3:54
